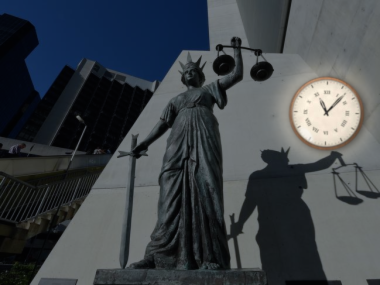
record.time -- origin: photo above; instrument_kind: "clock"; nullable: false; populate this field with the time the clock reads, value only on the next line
11:07
